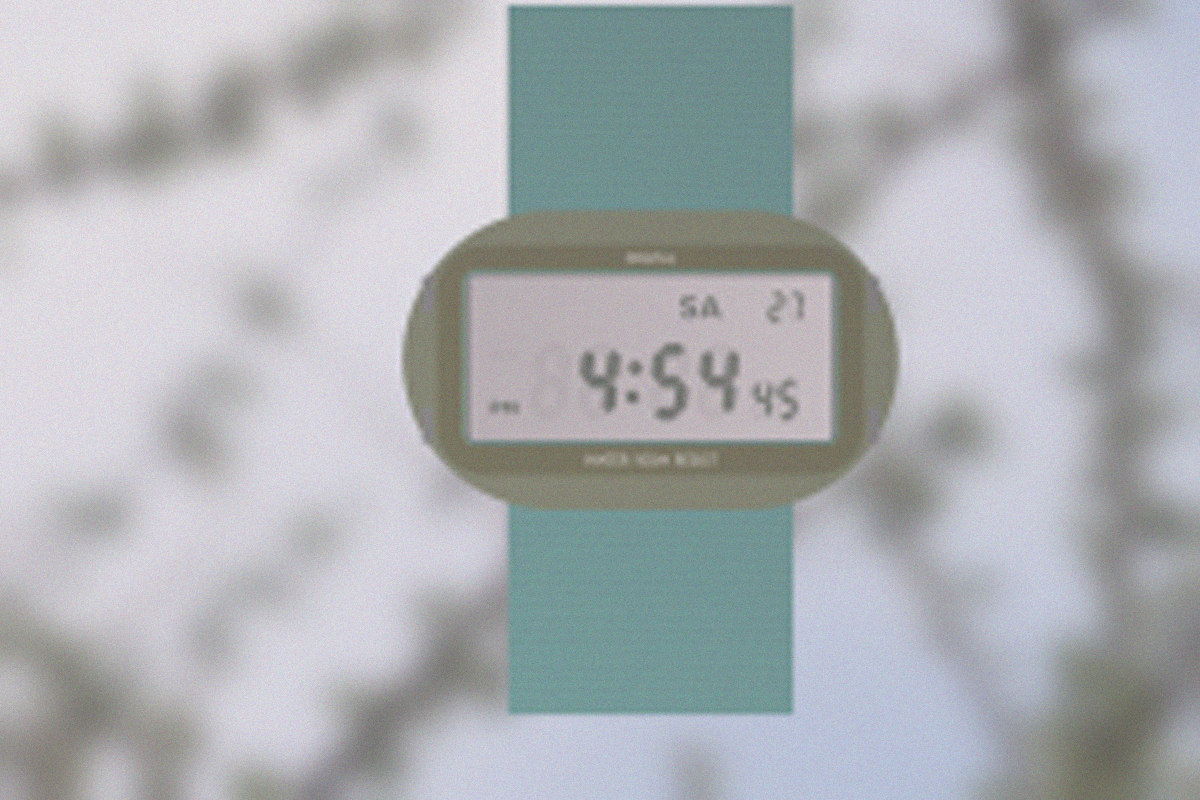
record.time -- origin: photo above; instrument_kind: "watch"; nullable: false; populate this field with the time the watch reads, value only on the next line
4:54:45
